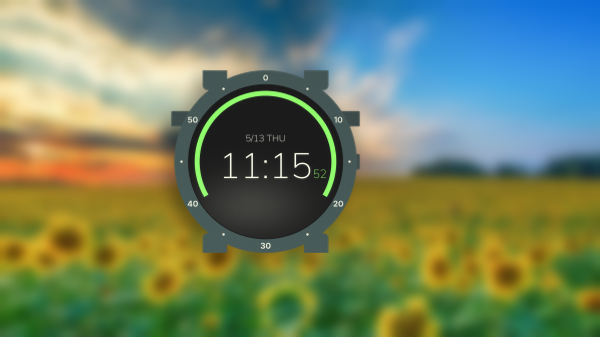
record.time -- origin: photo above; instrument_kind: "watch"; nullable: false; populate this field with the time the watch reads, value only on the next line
11:15:52
